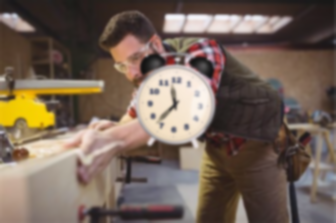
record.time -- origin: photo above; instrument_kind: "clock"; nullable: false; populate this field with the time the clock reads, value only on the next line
11:37
